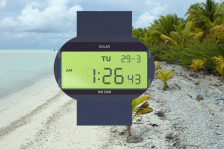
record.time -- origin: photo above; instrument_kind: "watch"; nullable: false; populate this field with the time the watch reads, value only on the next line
1:26:43
